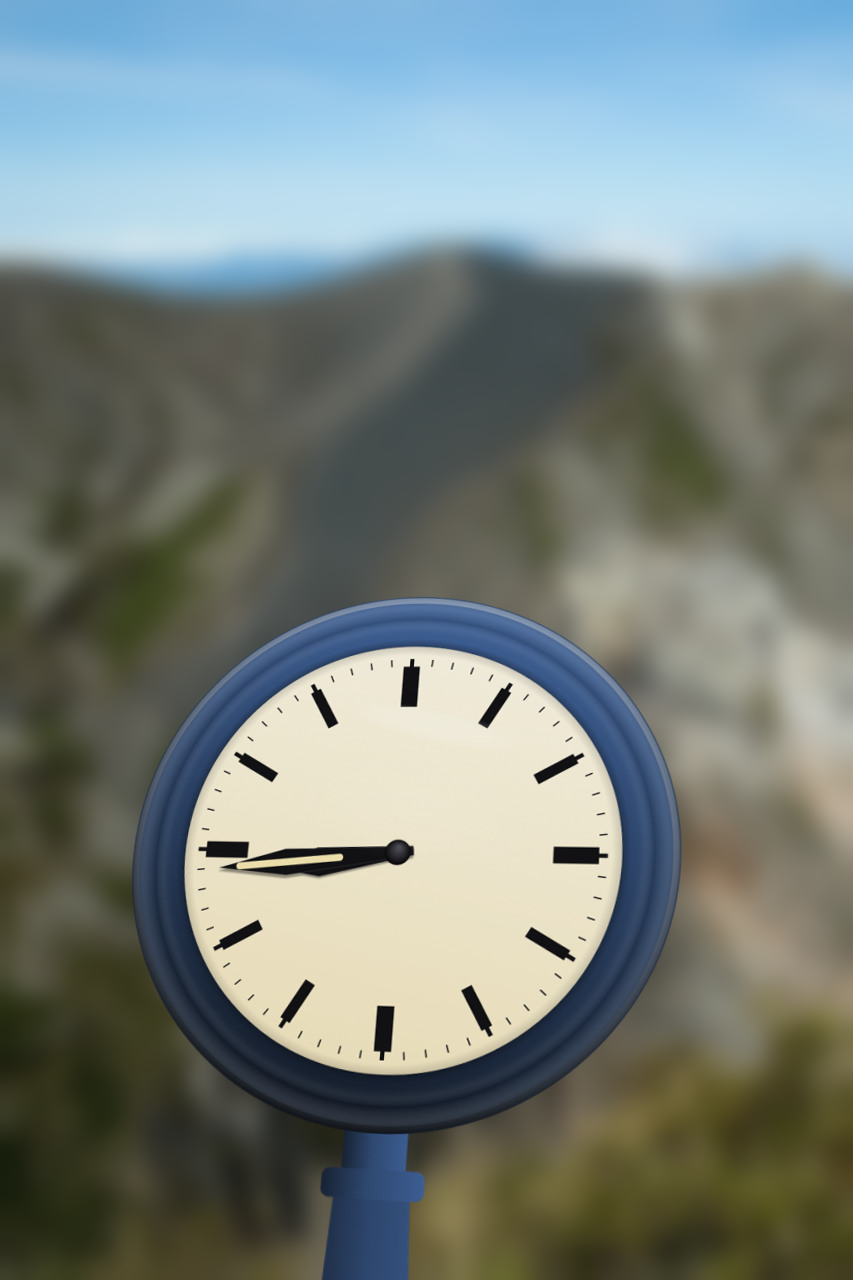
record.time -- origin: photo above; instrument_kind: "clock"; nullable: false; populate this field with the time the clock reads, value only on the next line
8:44
